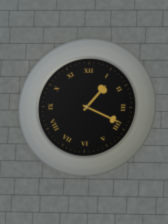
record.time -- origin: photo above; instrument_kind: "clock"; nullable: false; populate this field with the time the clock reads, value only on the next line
1:19
